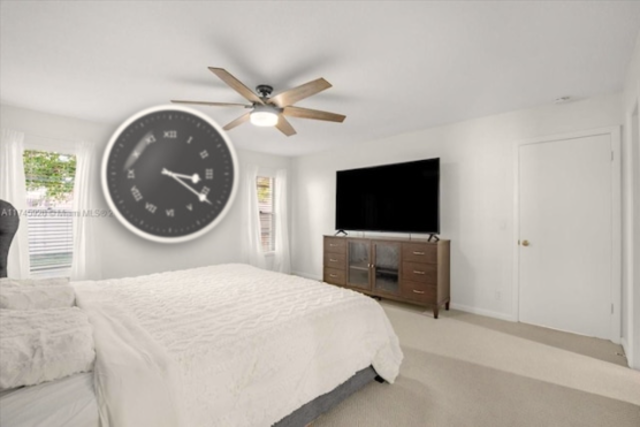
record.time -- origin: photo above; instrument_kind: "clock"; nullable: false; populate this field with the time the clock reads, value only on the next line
3:21
